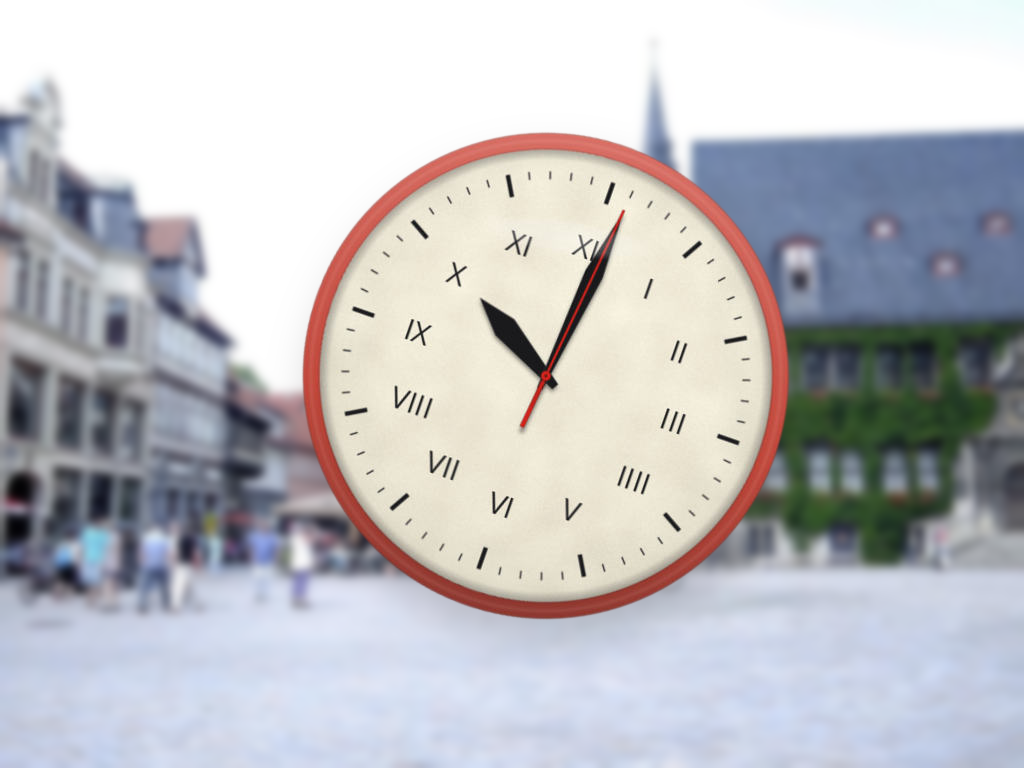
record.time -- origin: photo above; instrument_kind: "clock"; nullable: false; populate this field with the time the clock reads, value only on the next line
10:01:01
